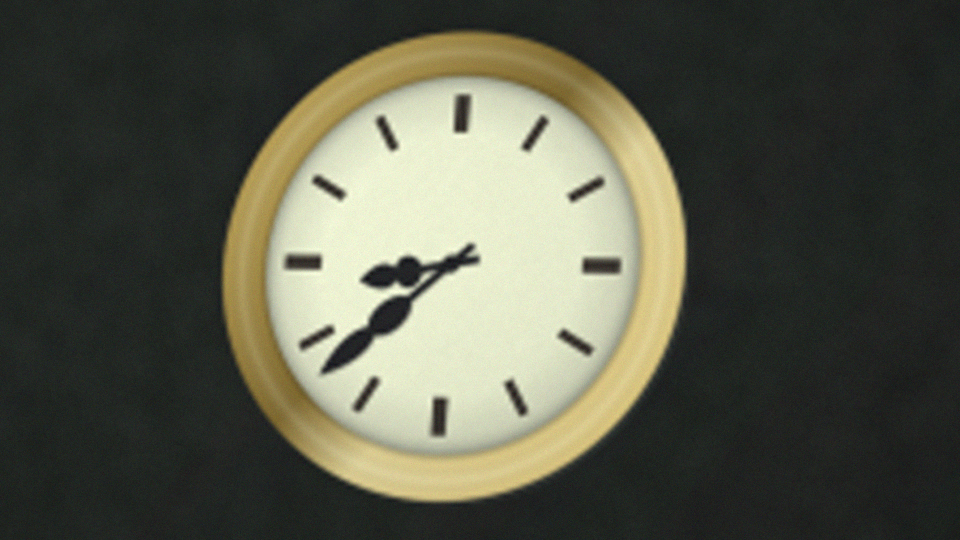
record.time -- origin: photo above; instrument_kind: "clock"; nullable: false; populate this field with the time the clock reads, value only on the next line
8:38
